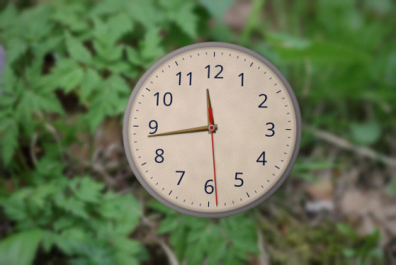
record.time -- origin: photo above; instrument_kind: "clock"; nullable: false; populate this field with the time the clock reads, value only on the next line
11:43:29
